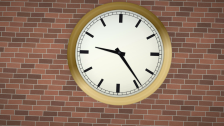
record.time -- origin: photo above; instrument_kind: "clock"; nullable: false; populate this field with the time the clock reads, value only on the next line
9:24
